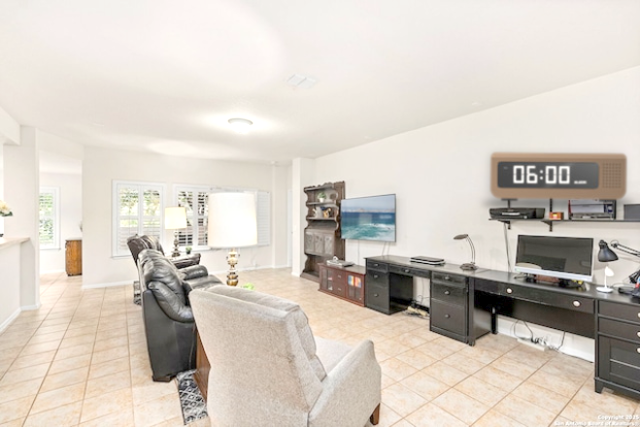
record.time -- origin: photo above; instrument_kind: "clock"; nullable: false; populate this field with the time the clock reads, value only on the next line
6:00
